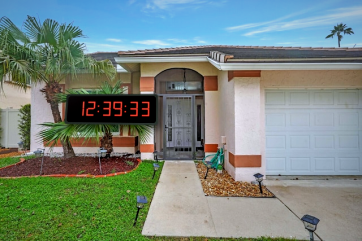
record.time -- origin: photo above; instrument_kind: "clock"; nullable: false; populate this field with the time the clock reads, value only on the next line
12:39:33
